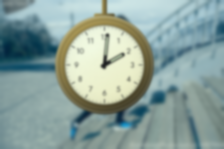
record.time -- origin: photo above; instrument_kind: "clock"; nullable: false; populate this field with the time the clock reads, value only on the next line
2:01
